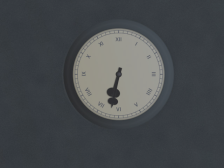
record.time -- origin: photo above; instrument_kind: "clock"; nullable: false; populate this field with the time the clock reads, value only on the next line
6:32
